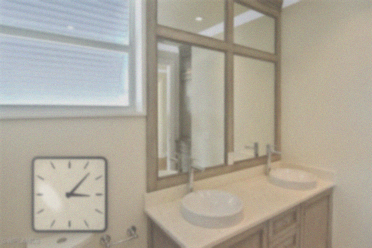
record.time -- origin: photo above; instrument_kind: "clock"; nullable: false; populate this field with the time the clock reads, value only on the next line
3:07
